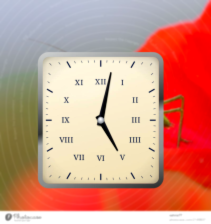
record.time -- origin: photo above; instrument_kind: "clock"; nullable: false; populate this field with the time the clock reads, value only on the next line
5:02
